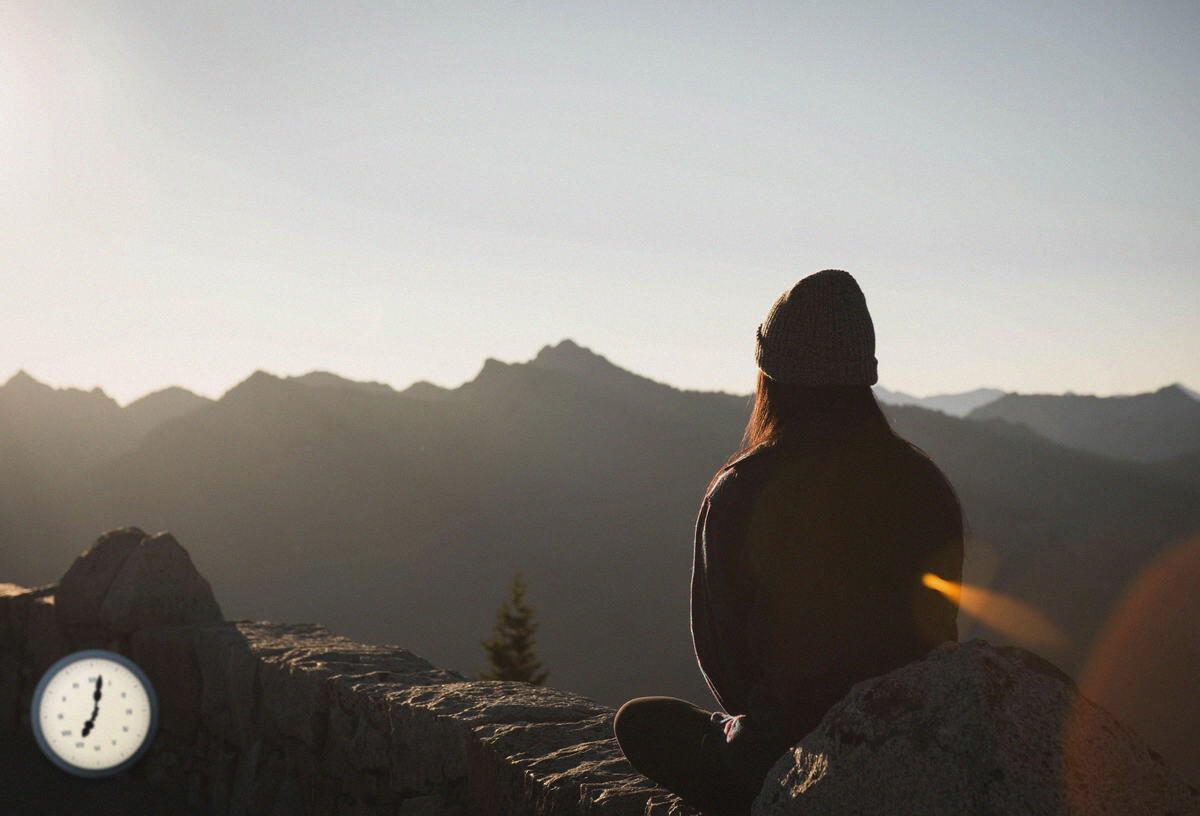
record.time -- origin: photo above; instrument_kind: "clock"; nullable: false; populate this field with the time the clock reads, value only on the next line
7:02
